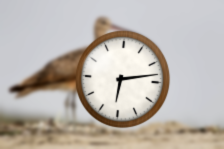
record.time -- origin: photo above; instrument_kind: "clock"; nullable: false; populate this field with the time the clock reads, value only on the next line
6:13
